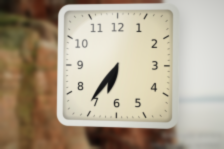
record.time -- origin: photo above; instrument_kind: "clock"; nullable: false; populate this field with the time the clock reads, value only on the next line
6:36
